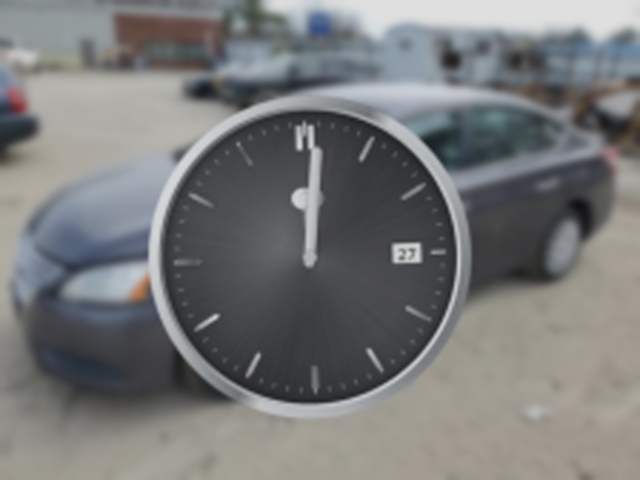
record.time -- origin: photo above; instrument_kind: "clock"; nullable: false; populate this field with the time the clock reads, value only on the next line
12:01
